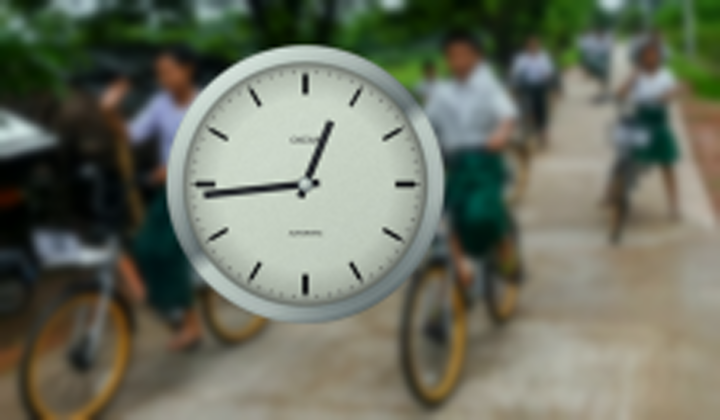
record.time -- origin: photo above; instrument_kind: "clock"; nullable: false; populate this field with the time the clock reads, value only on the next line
12:44
